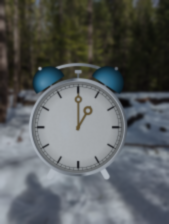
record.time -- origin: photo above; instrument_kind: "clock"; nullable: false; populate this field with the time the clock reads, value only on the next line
1:00
